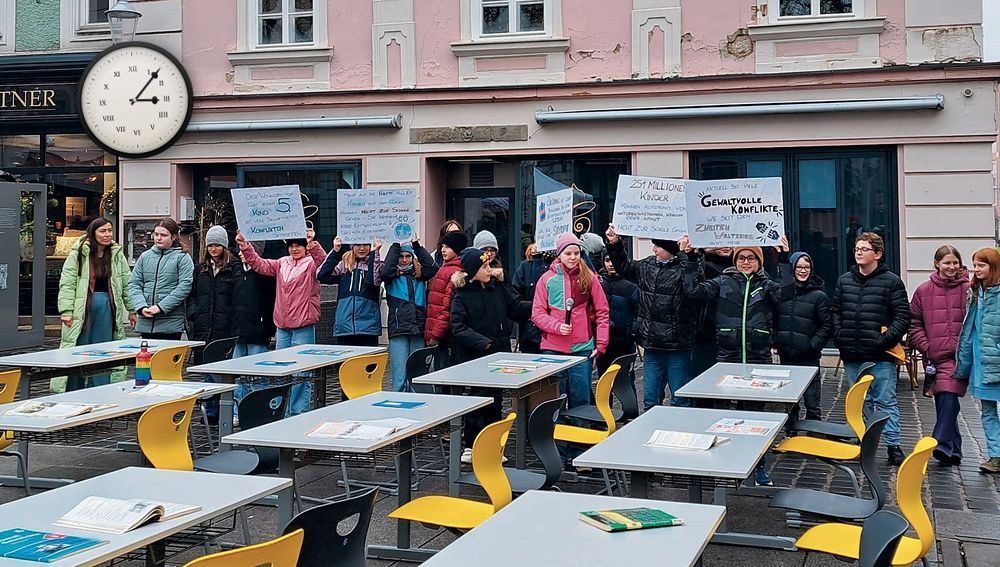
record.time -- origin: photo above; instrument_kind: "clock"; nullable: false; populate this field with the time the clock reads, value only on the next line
3:07
